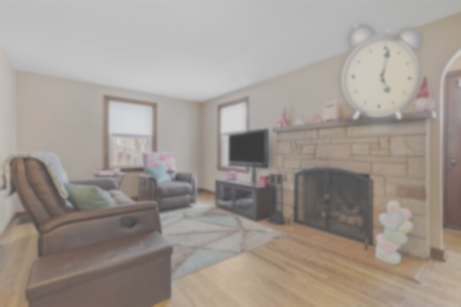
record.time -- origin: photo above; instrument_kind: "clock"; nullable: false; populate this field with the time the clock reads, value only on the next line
5:01
